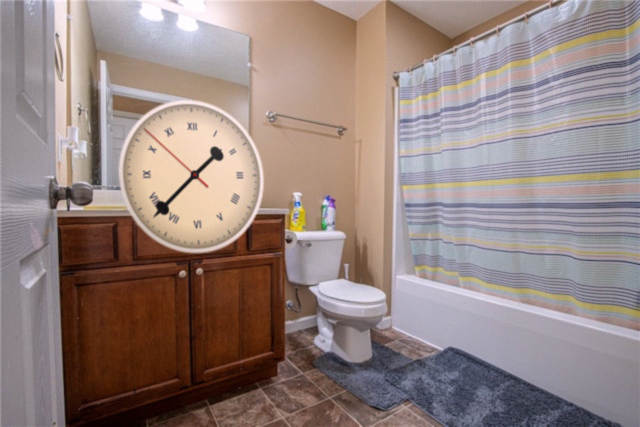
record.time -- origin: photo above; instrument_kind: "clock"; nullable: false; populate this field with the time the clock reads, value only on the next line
1:37:52
